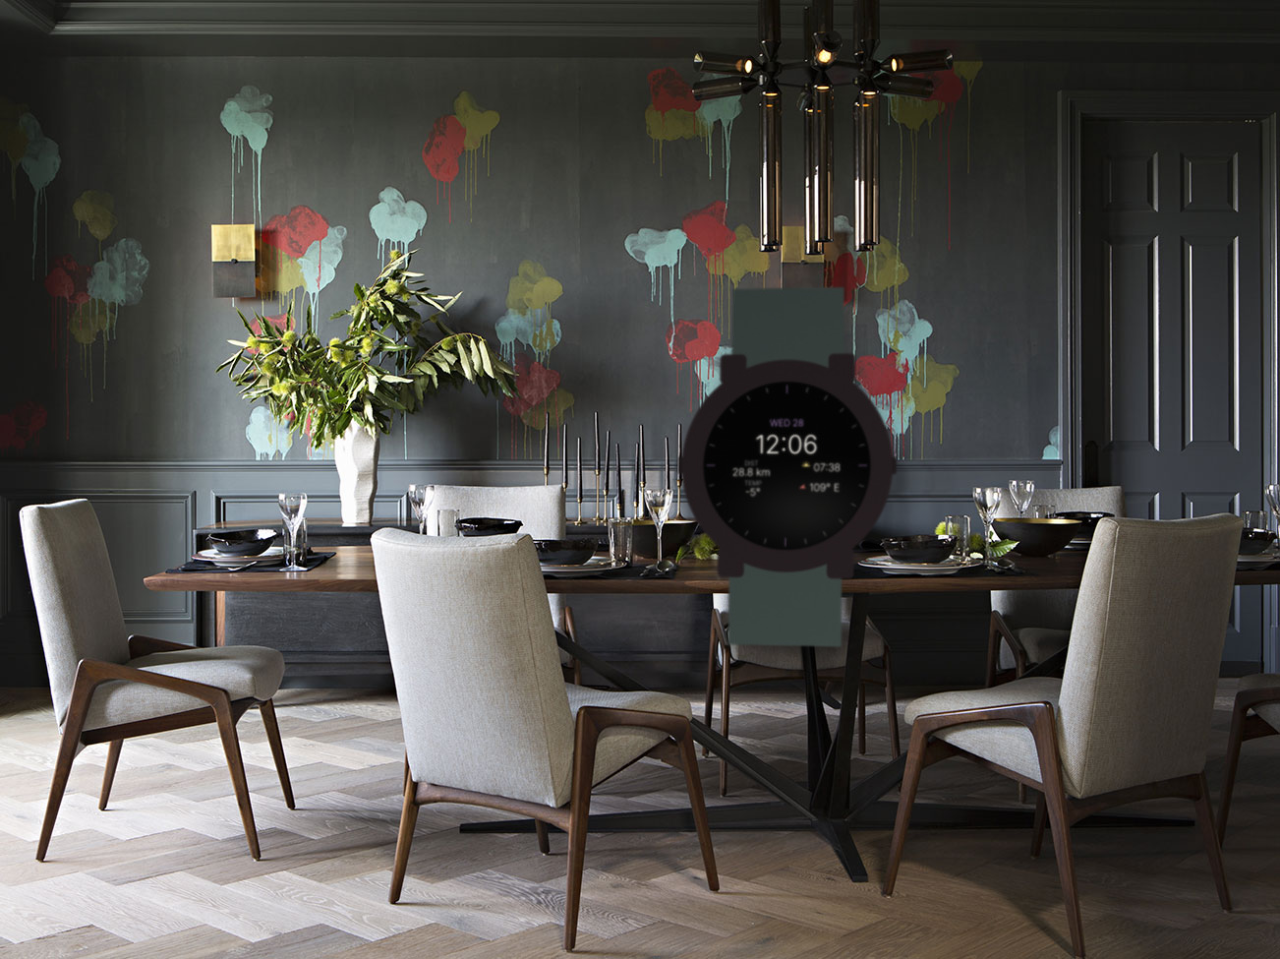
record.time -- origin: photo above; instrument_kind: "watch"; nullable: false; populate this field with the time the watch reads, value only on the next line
12:06
